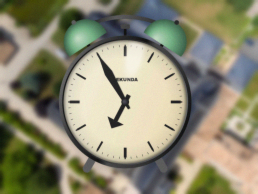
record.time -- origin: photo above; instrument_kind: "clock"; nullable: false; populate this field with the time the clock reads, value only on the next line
6:55
